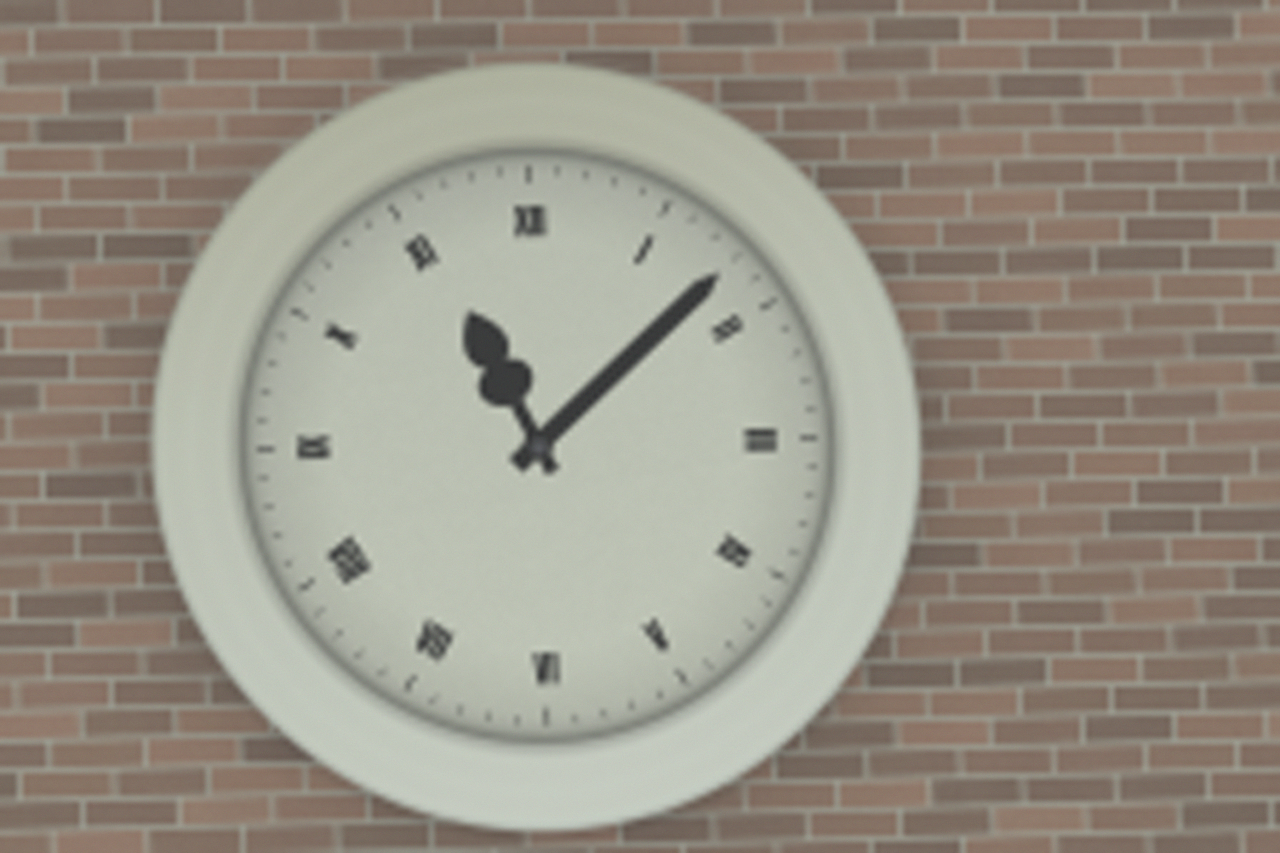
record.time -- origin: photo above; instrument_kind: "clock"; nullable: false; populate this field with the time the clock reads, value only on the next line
11:08
